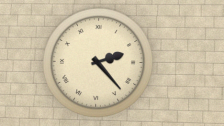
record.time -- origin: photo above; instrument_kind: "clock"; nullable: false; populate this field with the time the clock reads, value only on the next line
2:23
